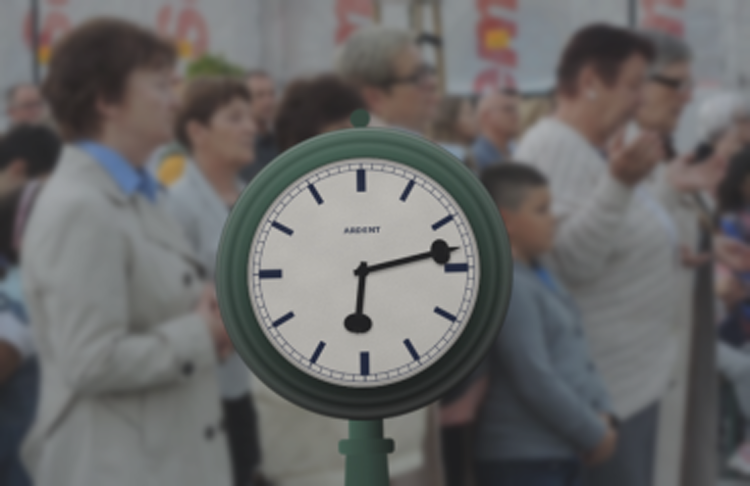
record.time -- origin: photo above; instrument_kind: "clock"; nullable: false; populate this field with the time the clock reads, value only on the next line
6:13
